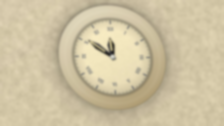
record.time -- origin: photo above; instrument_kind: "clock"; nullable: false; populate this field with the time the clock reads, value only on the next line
11:51
